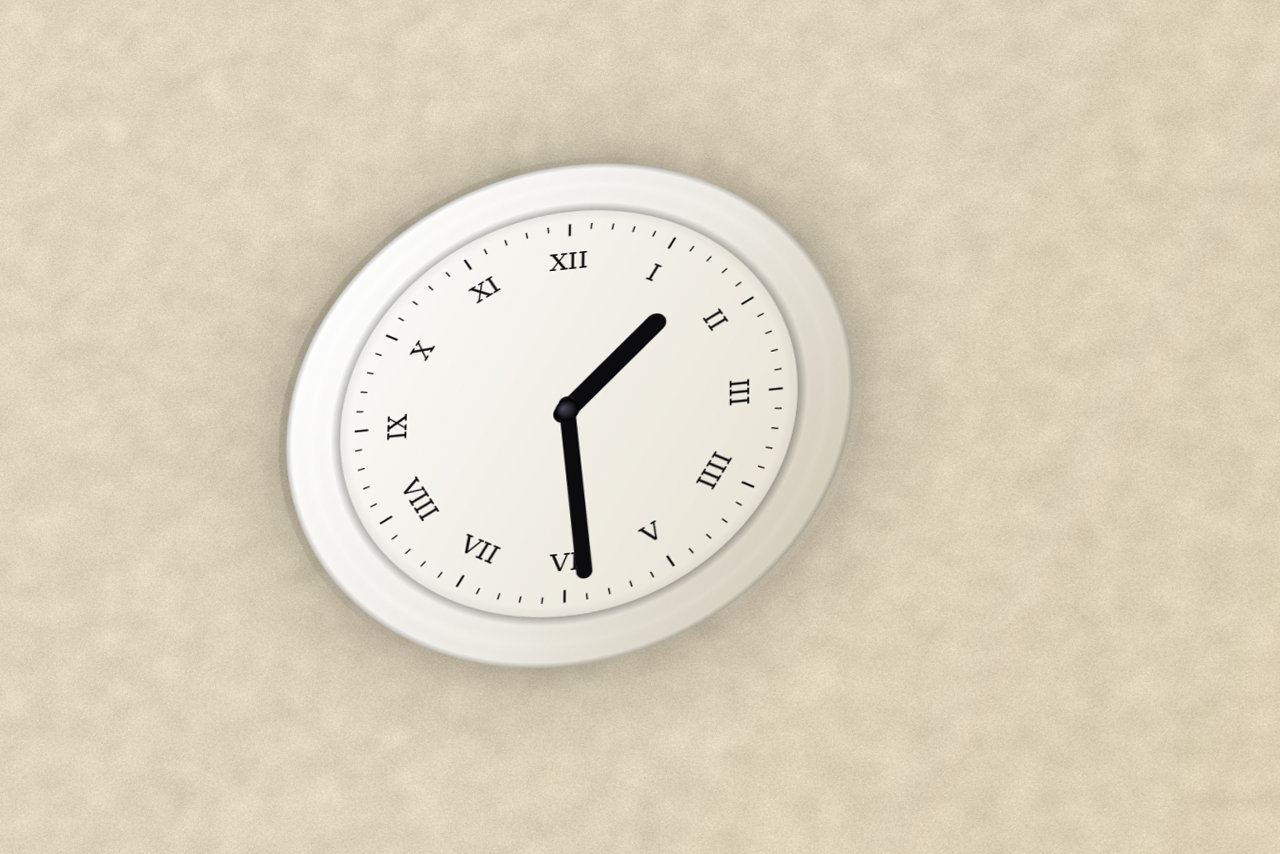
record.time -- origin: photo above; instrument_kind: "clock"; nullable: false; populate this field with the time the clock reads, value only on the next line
1:29
